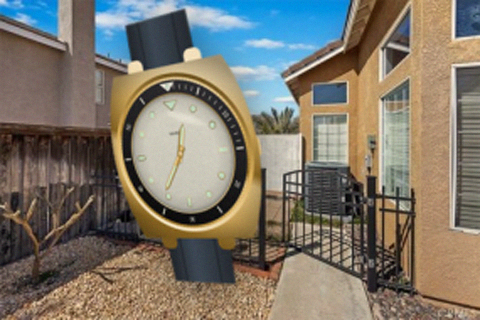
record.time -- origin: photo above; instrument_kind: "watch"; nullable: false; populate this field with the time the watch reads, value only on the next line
12:36
